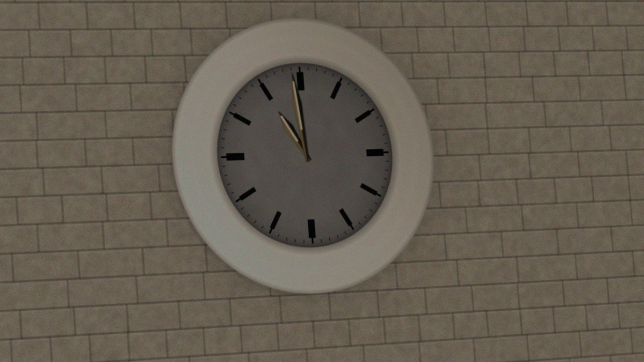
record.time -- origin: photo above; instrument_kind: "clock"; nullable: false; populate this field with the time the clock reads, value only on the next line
10:59
